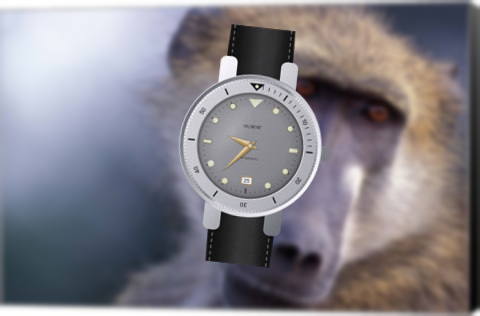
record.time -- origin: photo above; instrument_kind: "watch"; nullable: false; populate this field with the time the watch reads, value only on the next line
9:37
